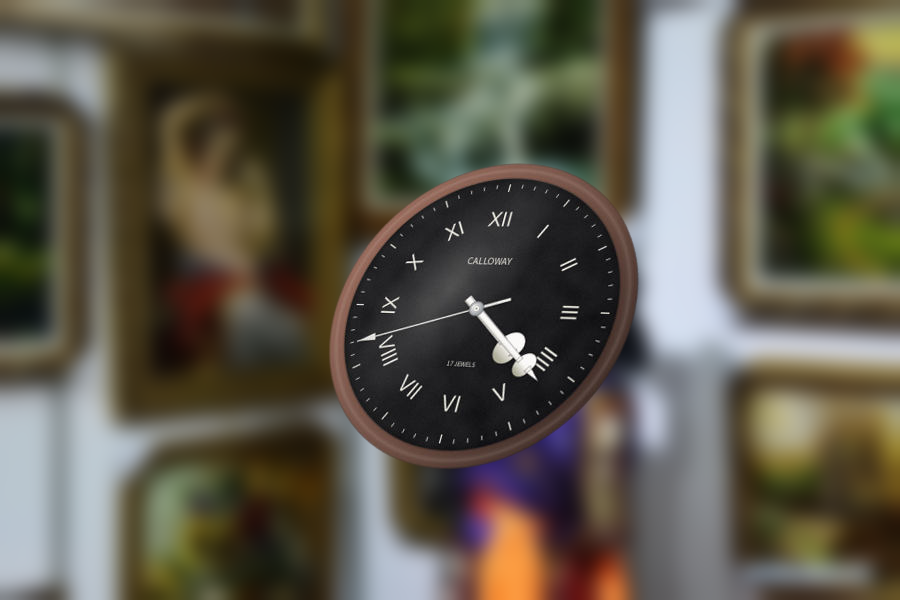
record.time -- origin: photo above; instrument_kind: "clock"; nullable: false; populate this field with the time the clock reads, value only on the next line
4:21:42
